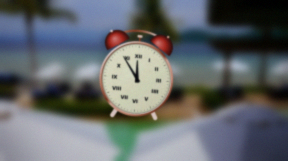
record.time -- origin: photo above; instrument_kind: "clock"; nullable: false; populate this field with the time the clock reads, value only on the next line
11:54
